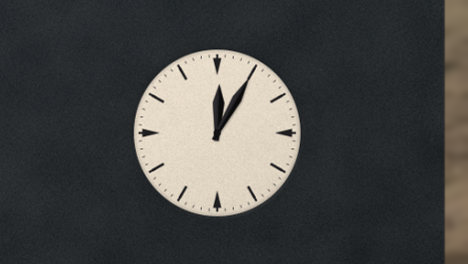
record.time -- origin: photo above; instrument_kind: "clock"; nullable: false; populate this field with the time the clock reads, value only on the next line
12:05
